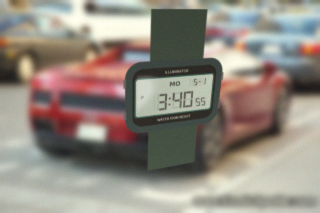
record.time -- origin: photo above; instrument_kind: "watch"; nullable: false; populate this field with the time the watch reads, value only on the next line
3:40
